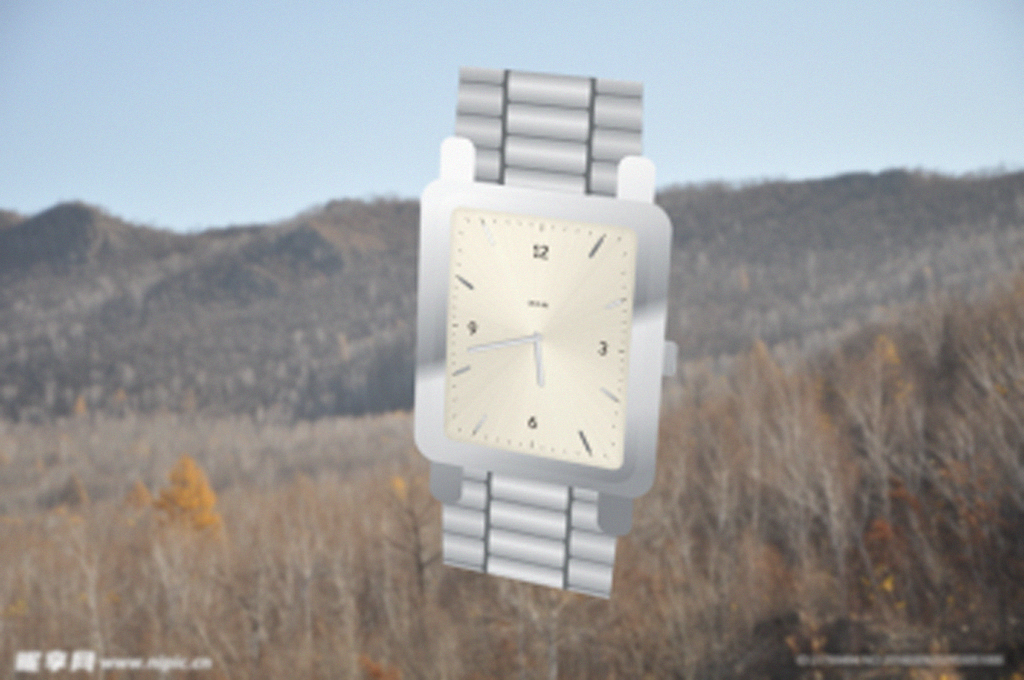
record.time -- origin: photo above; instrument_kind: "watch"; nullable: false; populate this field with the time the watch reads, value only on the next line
5:42
